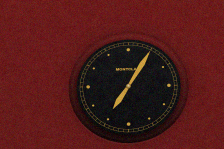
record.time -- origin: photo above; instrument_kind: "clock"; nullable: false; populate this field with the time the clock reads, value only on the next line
7:05
